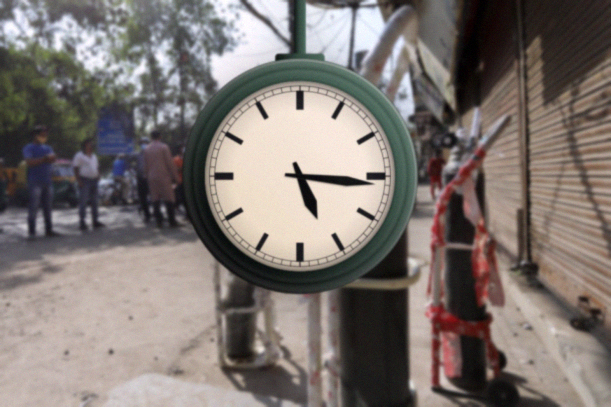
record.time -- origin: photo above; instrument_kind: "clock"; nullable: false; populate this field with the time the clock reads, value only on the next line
5:16
